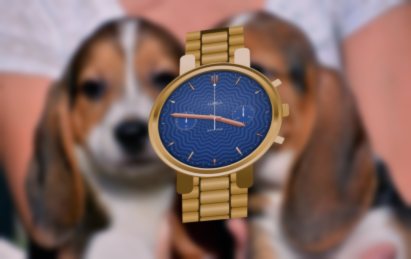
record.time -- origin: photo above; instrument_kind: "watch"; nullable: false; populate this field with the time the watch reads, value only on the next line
3:47
